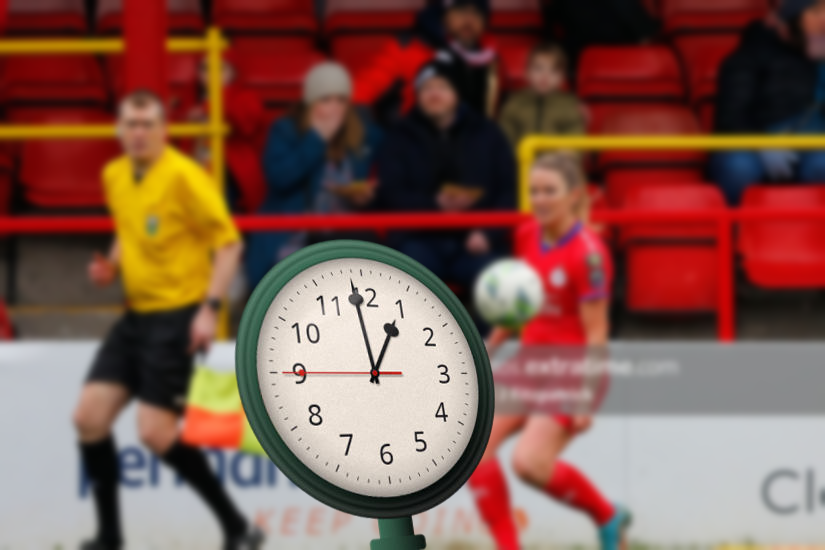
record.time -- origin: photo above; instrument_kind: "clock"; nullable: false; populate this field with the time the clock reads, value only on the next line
12:58:45
